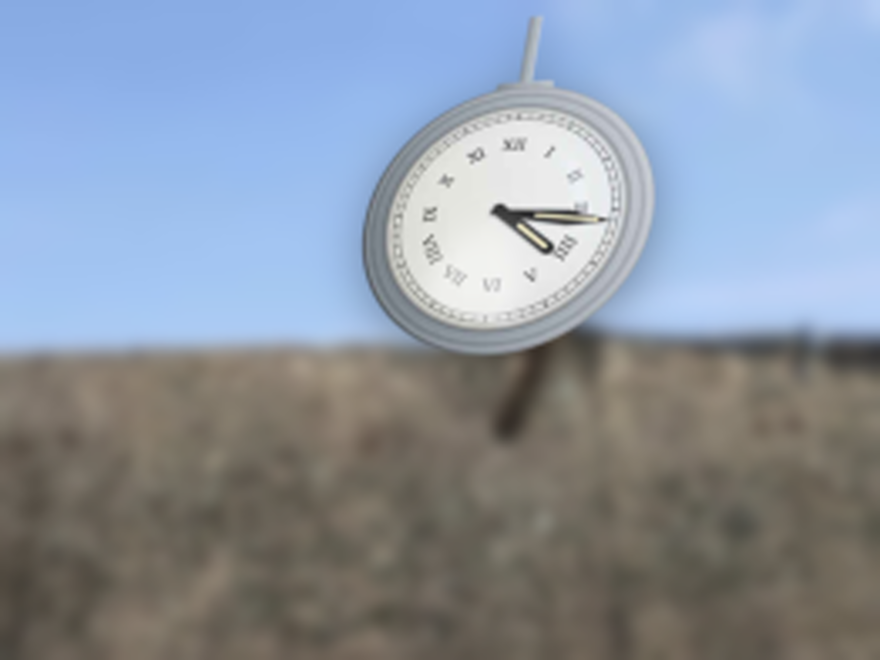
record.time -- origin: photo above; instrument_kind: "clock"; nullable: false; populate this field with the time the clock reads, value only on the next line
4:16
